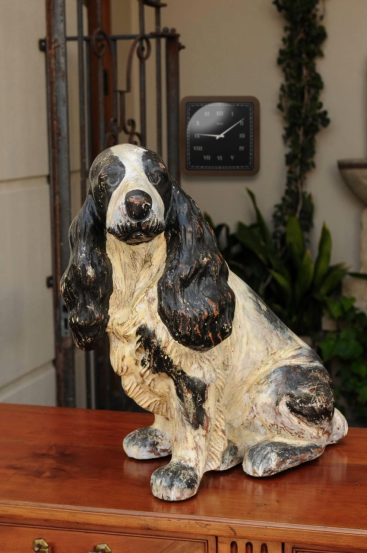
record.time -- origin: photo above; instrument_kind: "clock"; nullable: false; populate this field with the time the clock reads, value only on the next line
9:09
